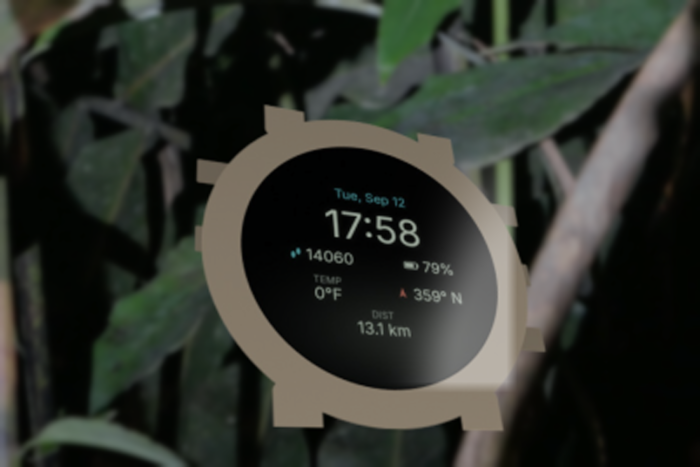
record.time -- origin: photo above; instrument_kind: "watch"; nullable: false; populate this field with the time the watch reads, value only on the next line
17:58
